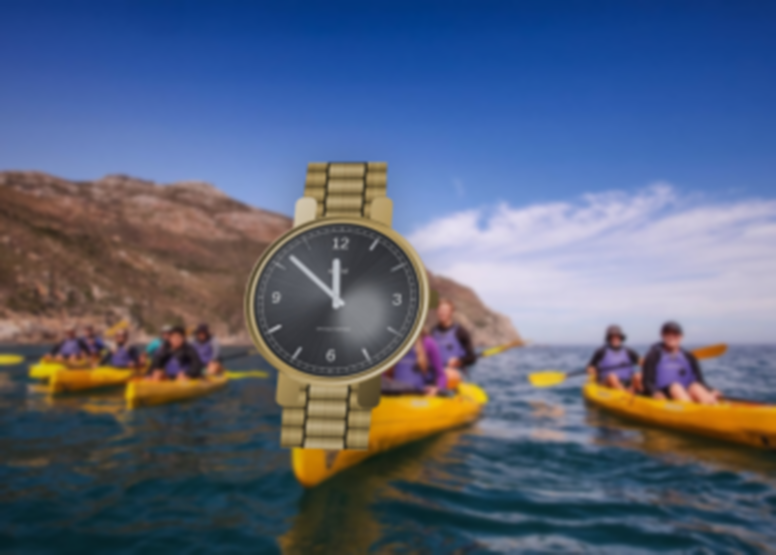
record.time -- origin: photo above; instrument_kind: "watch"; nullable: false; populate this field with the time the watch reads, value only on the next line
11:52
